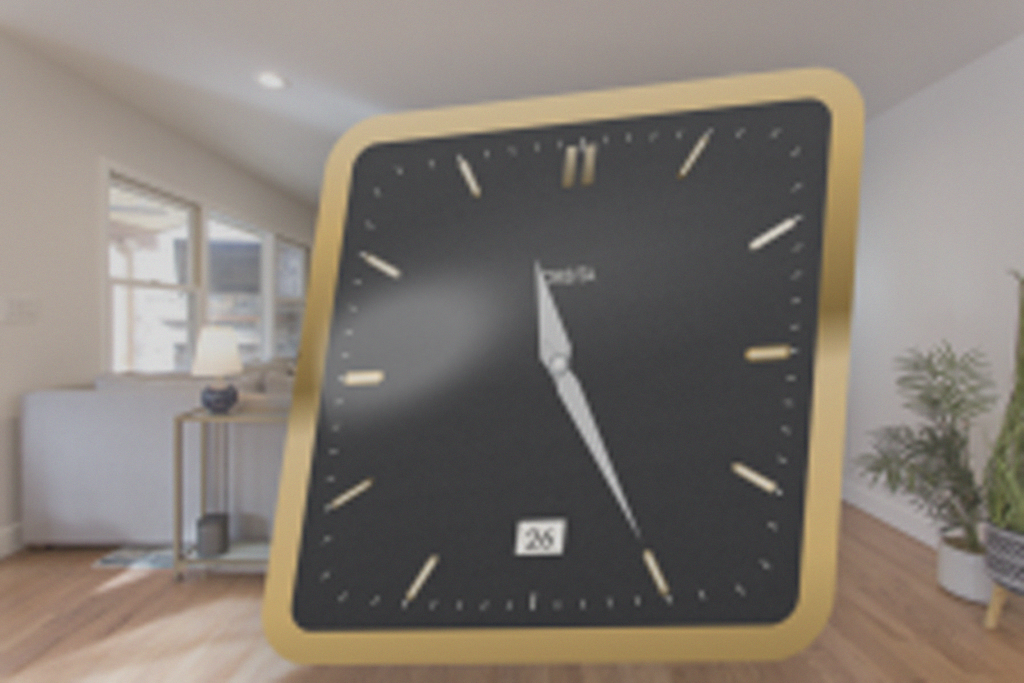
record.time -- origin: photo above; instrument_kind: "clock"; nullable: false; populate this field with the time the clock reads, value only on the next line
11:25
